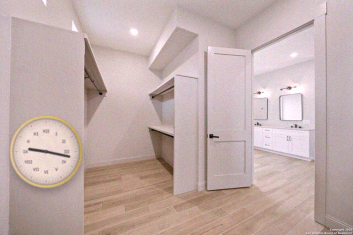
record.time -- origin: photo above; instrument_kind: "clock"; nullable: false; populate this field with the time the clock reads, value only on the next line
9:17
